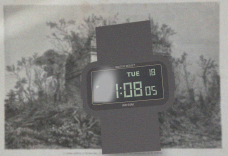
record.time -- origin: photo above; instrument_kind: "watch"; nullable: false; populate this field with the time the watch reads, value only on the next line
1:08:05
